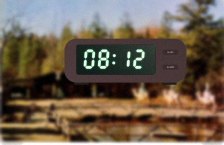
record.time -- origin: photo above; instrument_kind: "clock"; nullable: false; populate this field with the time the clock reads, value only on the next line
8:12
